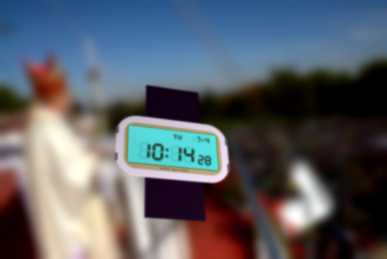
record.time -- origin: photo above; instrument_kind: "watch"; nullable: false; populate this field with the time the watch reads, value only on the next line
10:14:28
